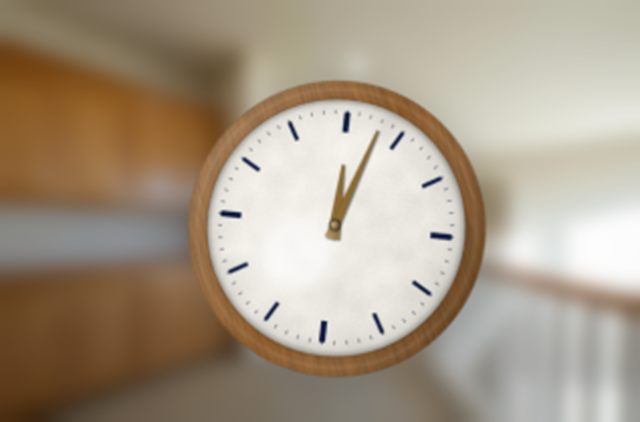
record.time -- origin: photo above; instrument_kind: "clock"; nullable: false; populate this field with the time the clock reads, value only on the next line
12:03
